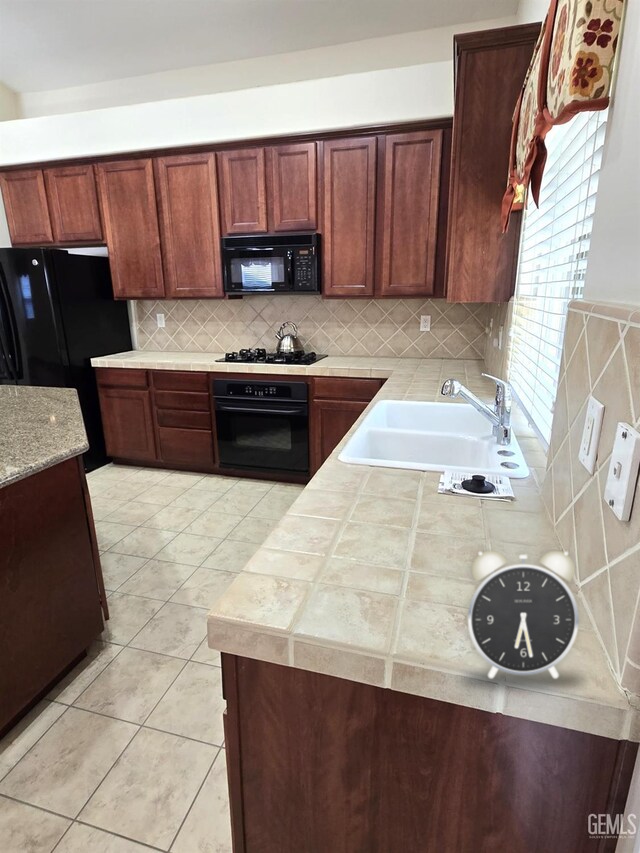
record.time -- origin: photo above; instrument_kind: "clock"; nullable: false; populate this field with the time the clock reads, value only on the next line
6:28
